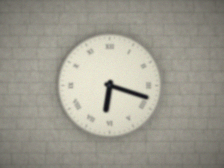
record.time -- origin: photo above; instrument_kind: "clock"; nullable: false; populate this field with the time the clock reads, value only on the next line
6:18
